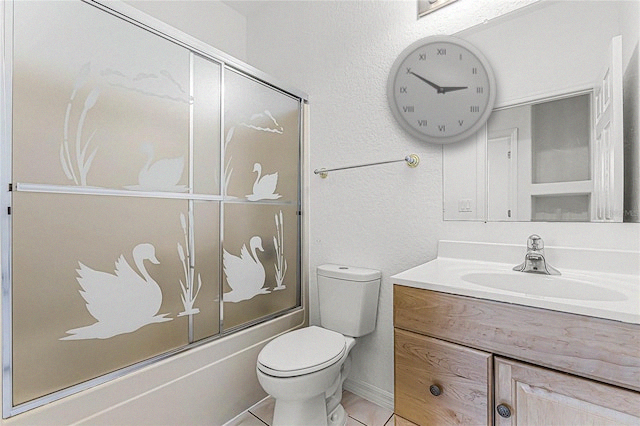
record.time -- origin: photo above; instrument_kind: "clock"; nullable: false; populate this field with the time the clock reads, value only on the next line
2:50
